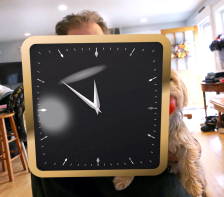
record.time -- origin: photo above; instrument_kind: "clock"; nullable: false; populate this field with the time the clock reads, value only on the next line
11:52
